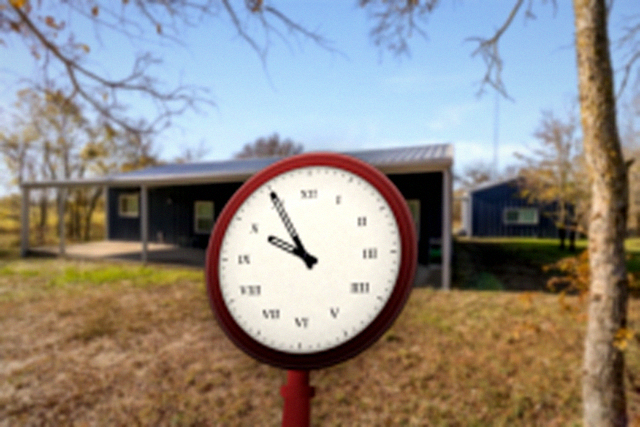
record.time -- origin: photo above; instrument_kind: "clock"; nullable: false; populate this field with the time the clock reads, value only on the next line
9:55
